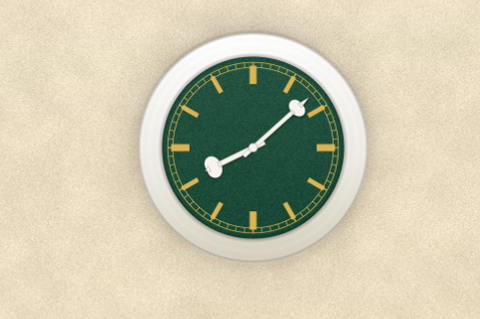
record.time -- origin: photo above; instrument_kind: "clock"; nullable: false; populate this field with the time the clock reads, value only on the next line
8:08
